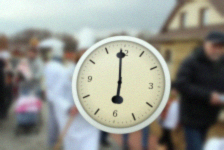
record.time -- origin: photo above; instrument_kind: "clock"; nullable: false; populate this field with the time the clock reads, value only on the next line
5:59
